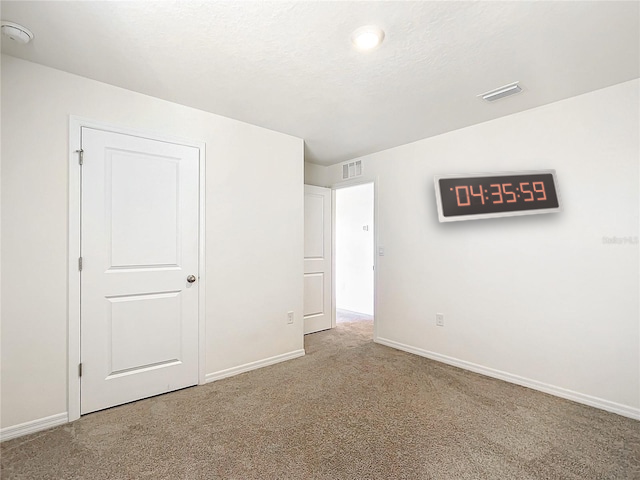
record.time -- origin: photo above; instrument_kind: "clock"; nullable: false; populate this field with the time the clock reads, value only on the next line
4:35:59
